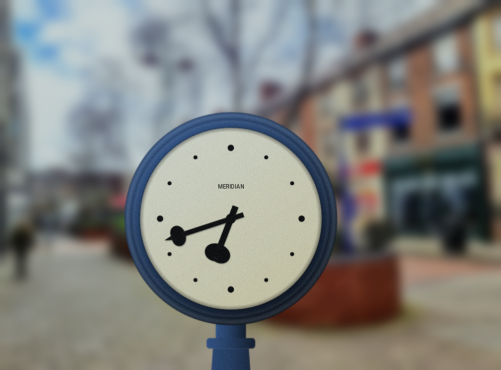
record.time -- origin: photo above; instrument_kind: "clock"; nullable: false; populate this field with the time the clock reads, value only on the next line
6:42
